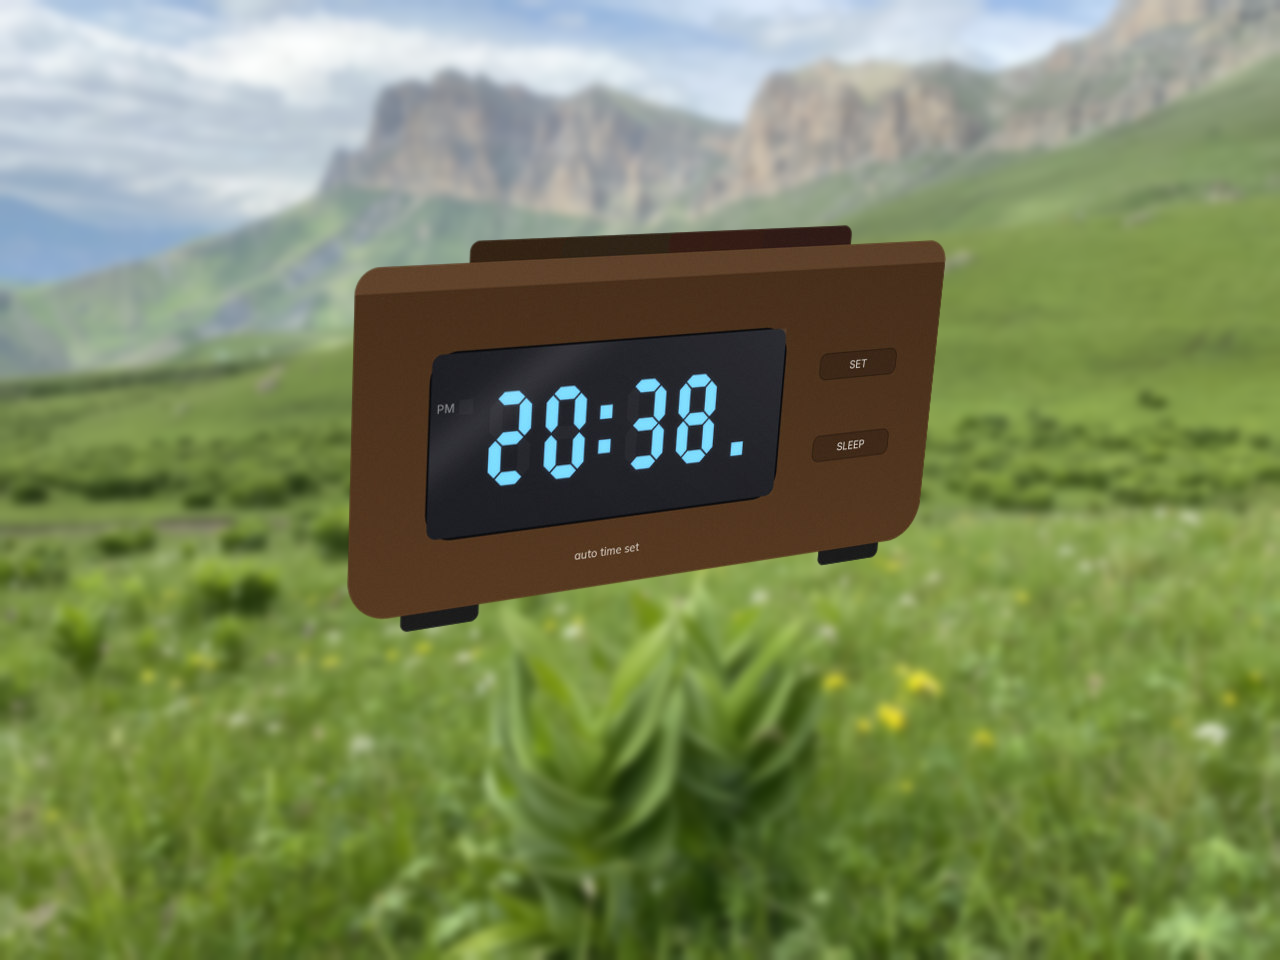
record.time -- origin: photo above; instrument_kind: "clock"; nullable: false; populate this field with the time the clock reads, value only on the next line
20:38
